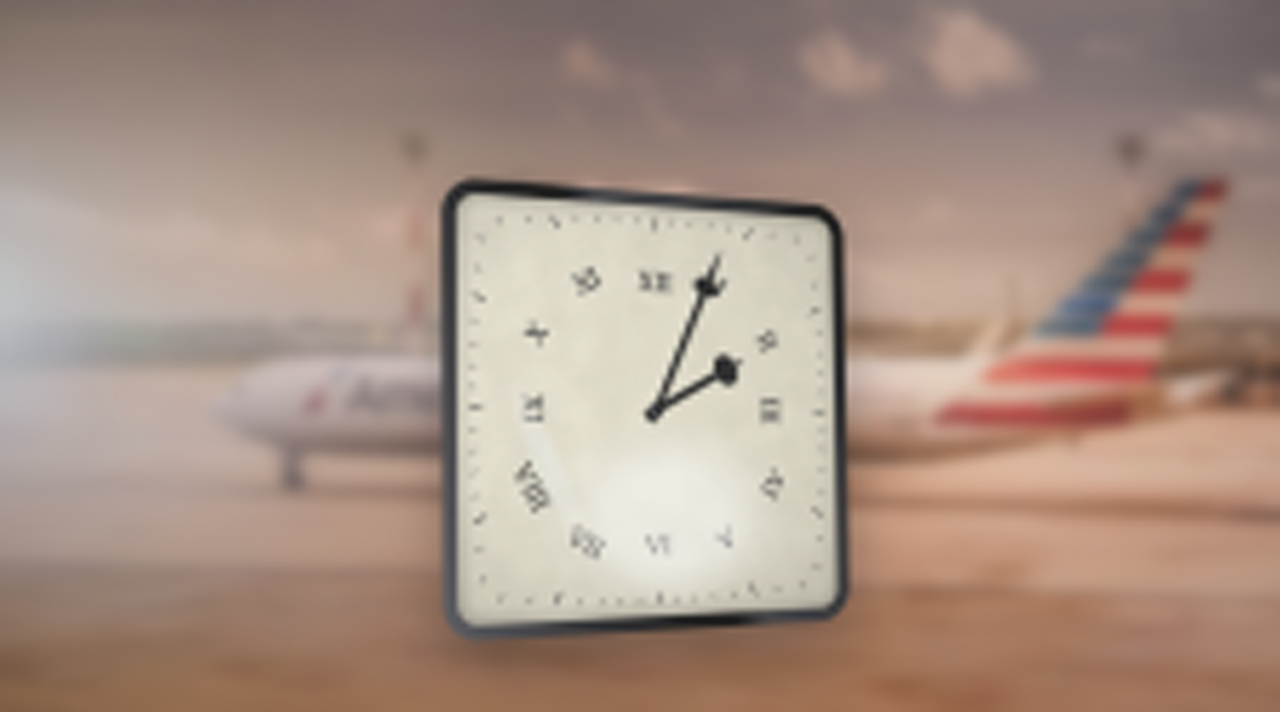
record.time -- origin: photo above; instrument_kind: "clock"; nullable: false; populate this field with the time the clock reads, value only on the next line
2:04
